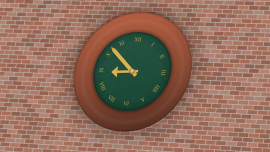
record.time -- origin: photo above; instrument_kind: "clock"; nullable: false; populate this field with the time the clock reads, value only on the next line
8:52
